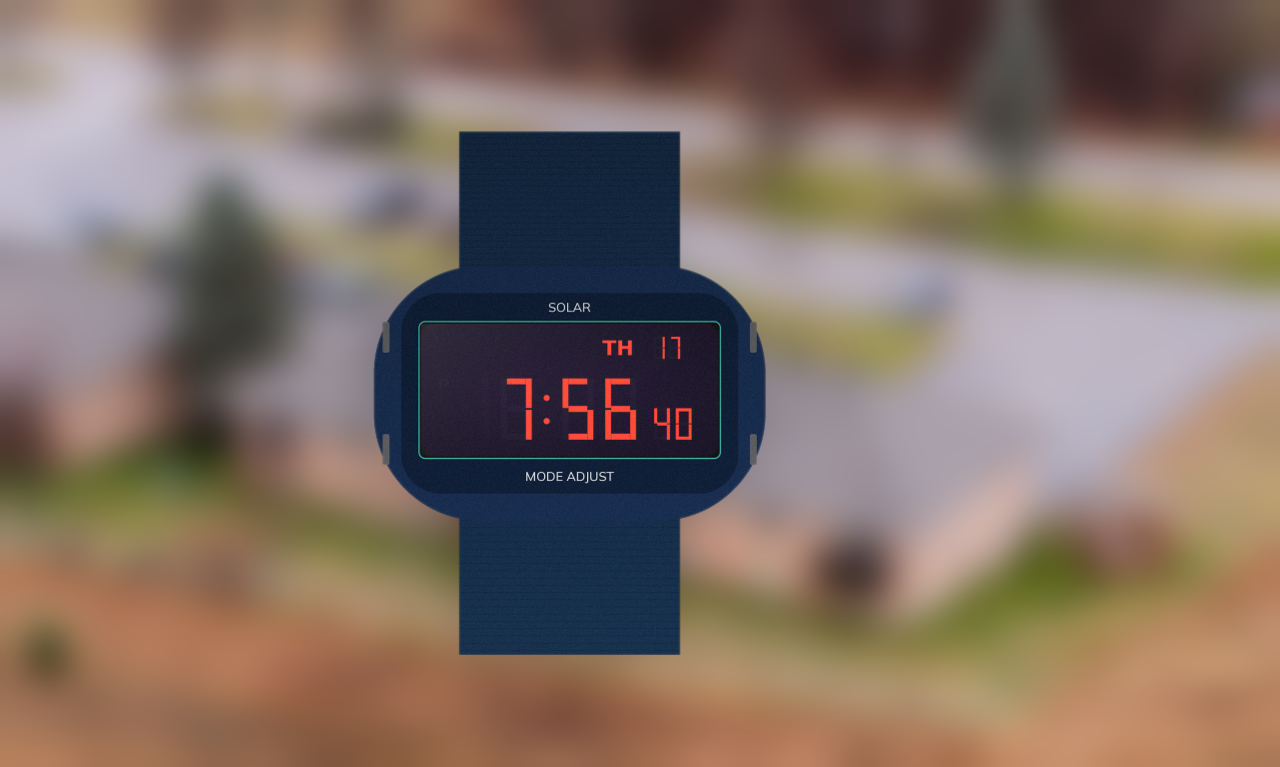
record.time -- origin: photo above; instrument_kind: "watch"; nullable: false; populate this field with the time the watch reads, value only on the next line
7:56:40
